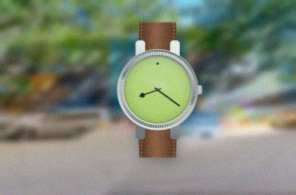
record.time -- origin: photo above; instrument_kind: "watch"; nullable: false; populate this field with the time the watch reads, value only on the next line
8:21
